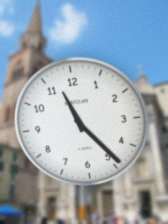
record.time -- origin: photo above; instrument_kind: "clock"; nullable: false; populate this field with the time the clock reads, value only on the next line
11:24
